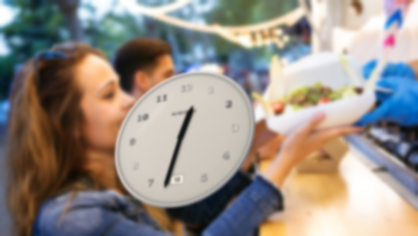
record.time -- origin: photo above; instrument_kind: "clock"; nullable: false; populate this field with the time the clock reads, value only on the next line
12:32
